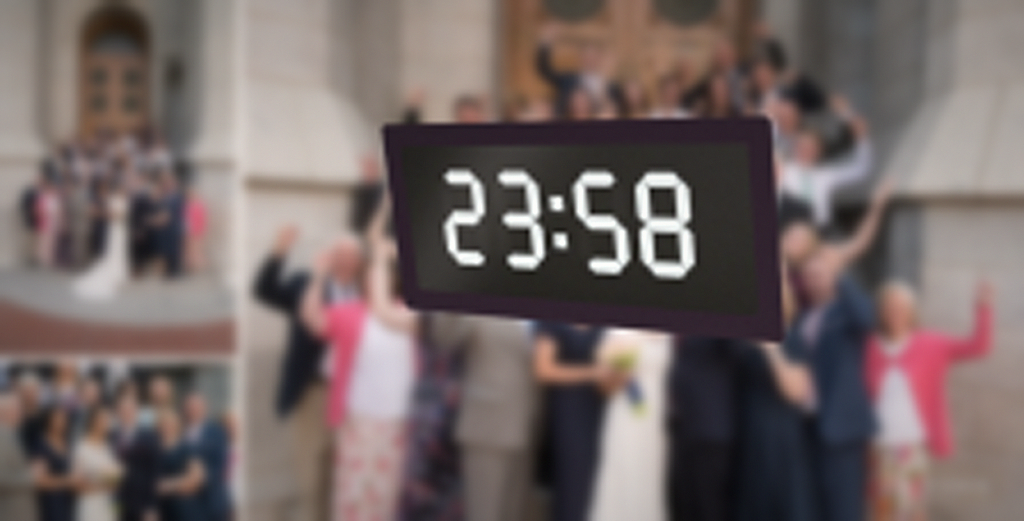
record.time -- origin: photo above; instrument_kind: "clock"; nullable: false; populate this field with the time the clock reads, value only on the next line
23:58
